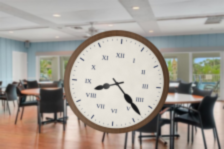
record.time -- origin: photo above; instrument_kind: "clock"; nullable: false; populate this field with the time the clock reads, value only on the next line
8:23
